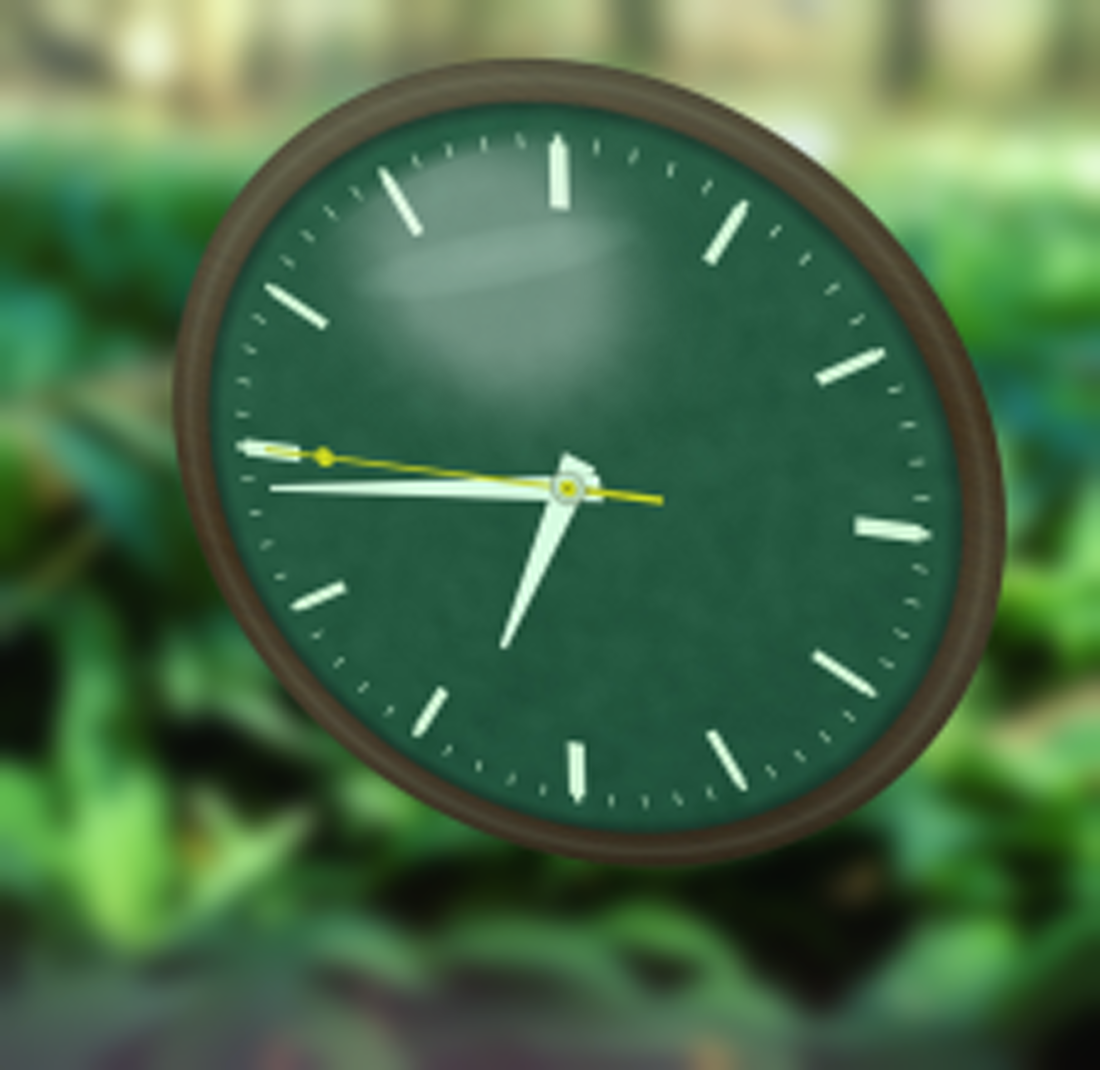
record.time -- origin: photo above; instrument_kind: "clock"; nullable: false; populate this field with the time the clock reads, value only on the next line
6:43:45
